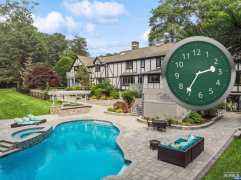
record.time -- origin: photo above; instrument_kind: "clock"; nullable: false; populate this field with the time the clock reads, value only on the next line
2:36
